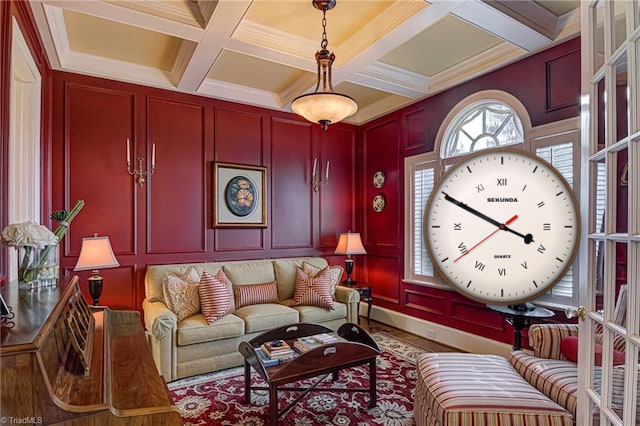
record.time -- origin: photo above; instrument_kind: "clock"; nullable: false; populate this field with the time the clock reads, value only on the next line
3:49:39
